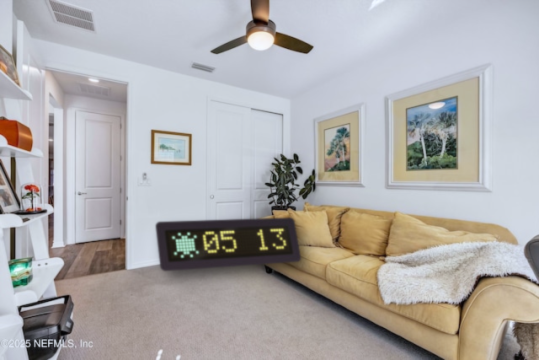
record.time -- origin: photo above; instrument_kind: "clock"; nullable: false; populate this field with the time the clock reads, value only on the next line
5:13
